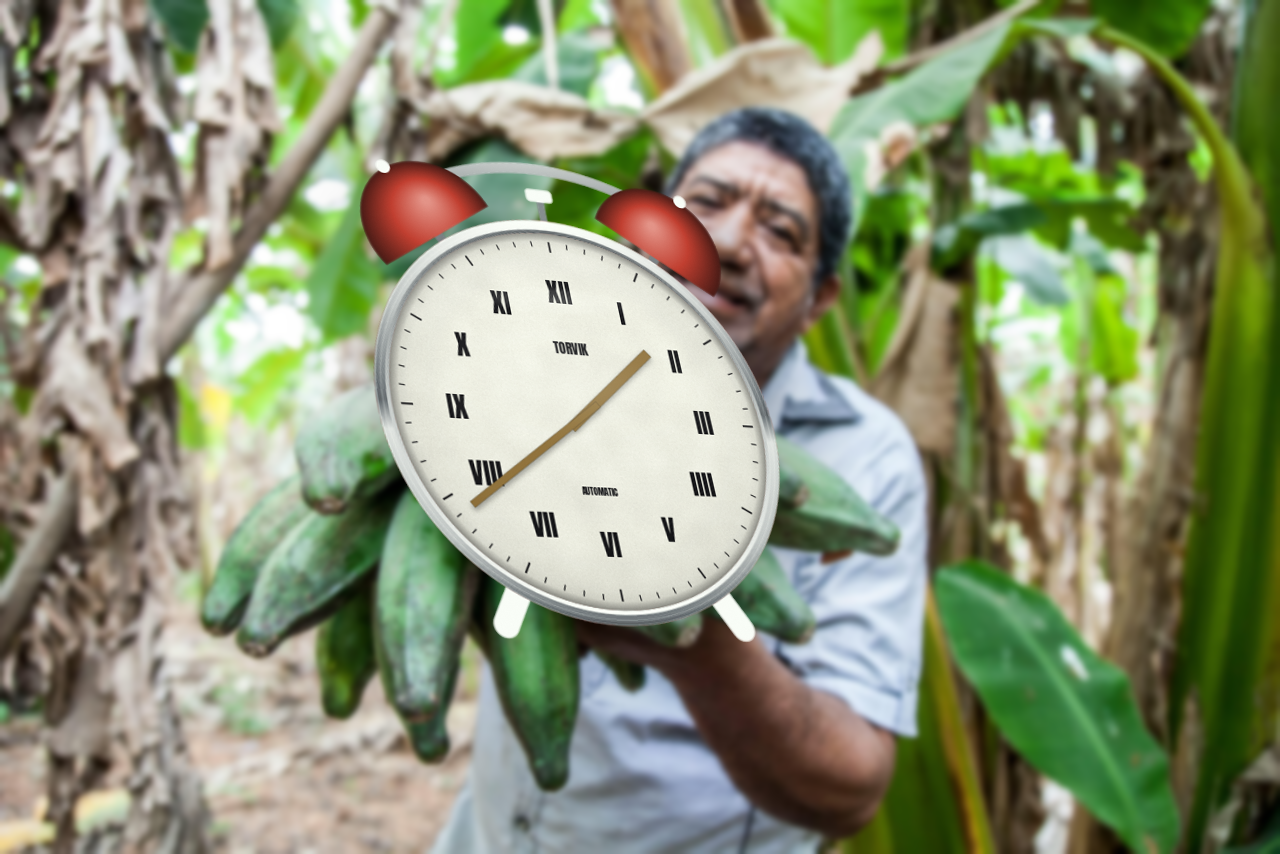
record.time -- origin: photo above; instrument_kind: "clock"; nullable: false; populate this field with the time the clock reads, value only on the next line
1:39
